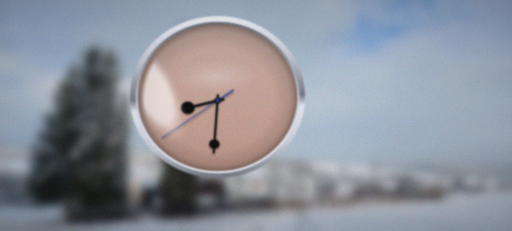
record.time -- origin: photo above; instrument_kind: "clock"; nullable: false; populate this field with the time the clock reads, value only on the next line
8:30:39
